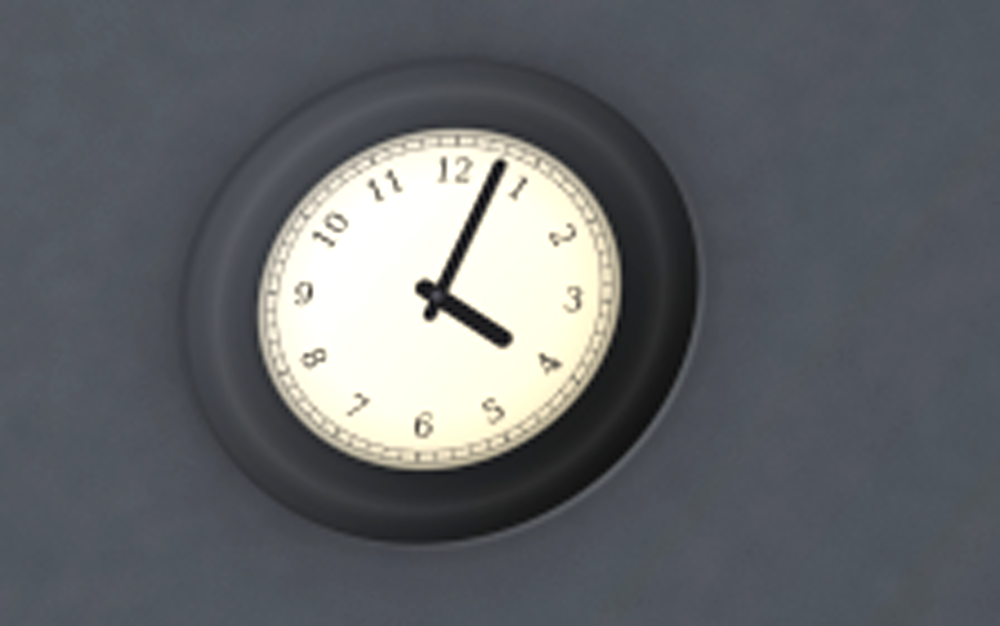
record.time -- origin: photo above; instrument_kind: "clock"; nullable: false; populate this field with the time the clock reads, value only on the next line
4:03
